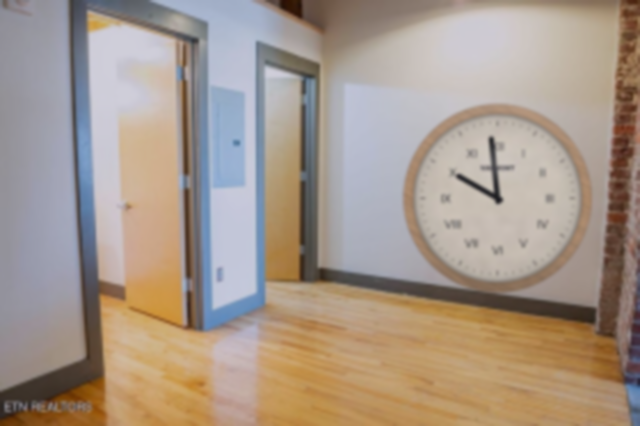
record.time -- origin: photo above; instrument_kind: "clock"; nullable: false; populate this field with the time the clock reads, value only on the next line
9:59
